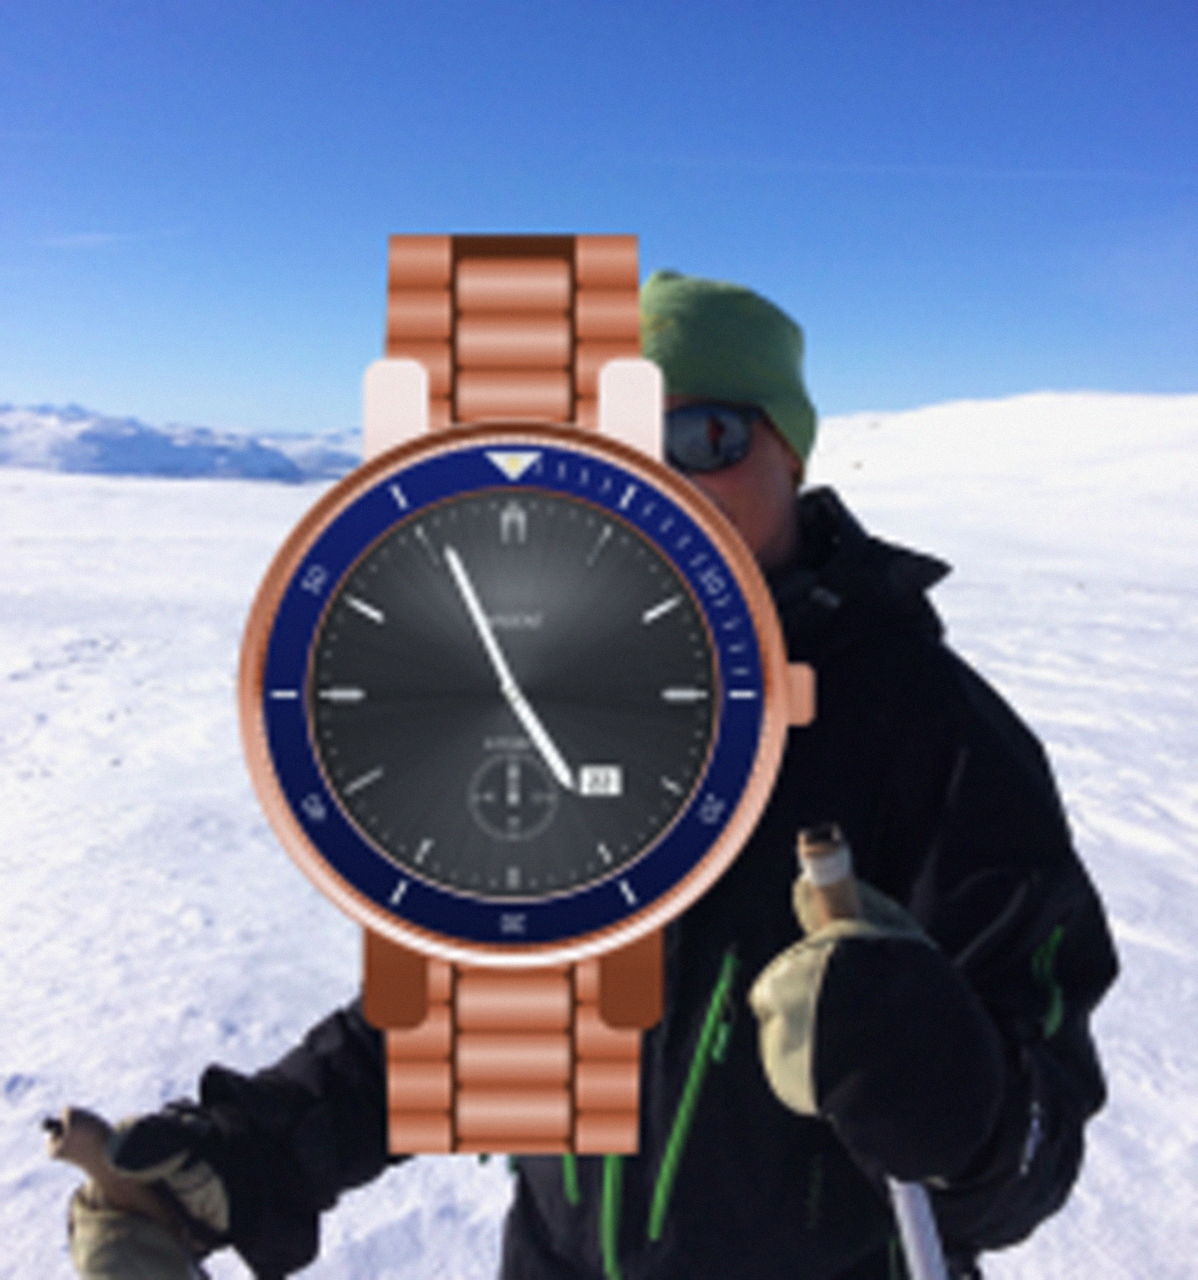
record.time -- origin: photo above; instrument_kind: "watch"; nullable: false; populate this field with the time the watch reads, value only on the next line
4:56
